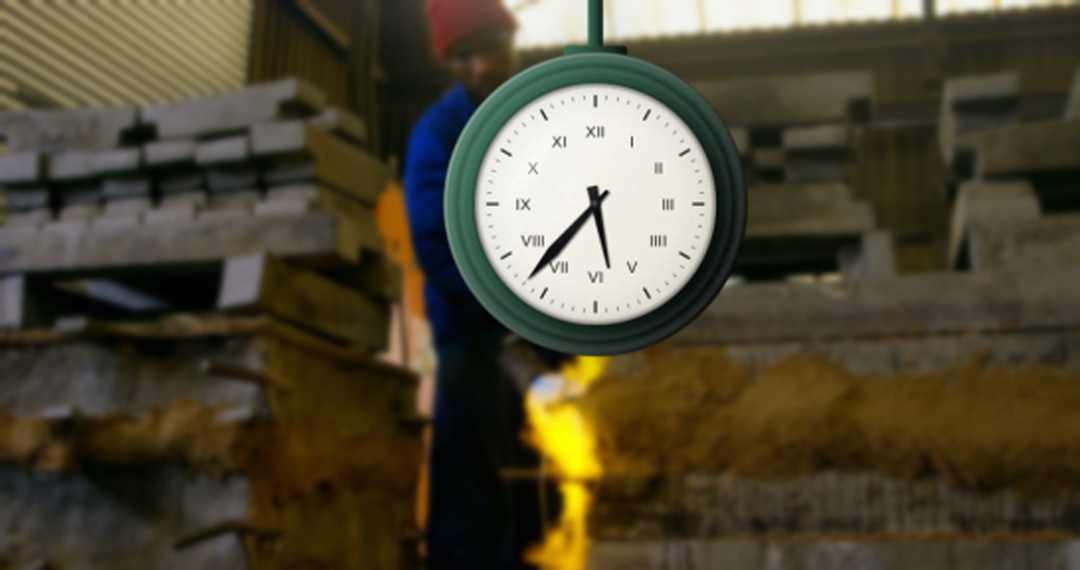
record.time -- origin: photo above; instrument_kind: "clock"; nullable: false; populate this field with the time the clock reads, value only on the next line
5:37
